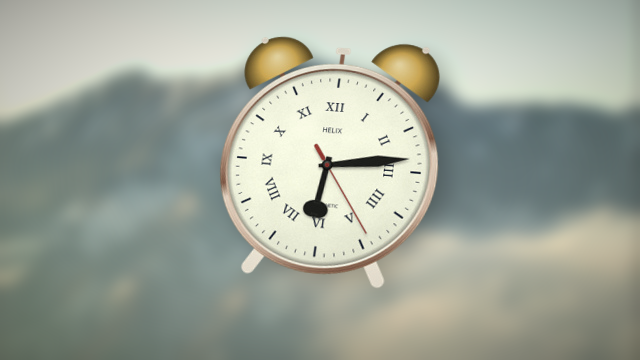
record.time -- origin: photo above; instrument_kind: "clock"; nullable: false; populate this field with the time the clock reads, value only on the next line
6:13:24
